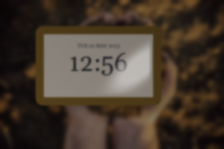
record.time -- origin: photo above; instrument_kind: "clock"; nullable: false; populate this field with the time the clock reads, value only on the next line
12:56
